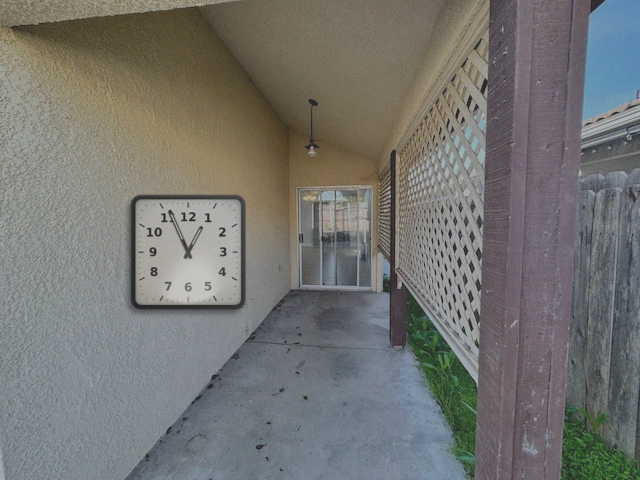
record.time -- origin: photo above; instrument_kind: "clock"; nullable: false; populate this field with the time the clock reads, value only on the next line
12:56
